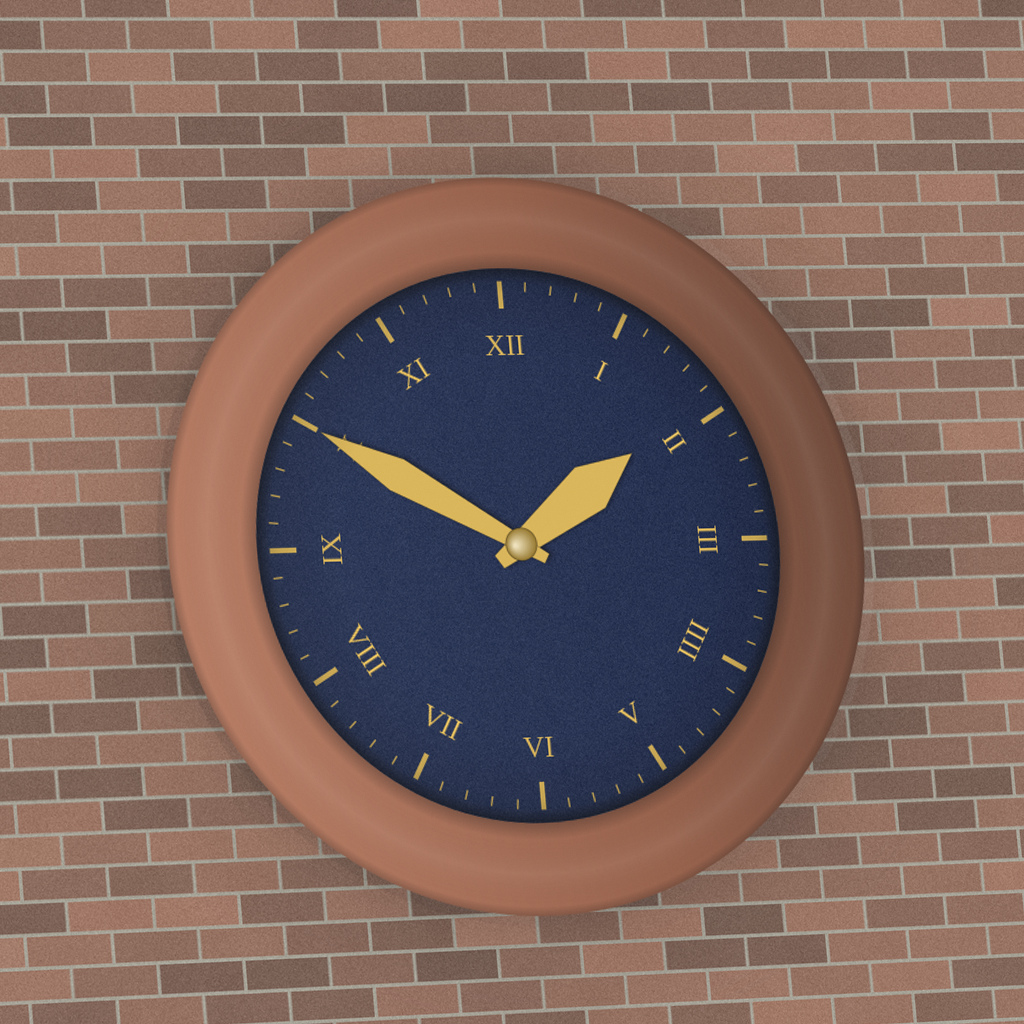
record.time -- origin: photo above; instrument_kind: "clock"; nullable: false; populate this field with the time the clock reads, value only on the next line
1:50
